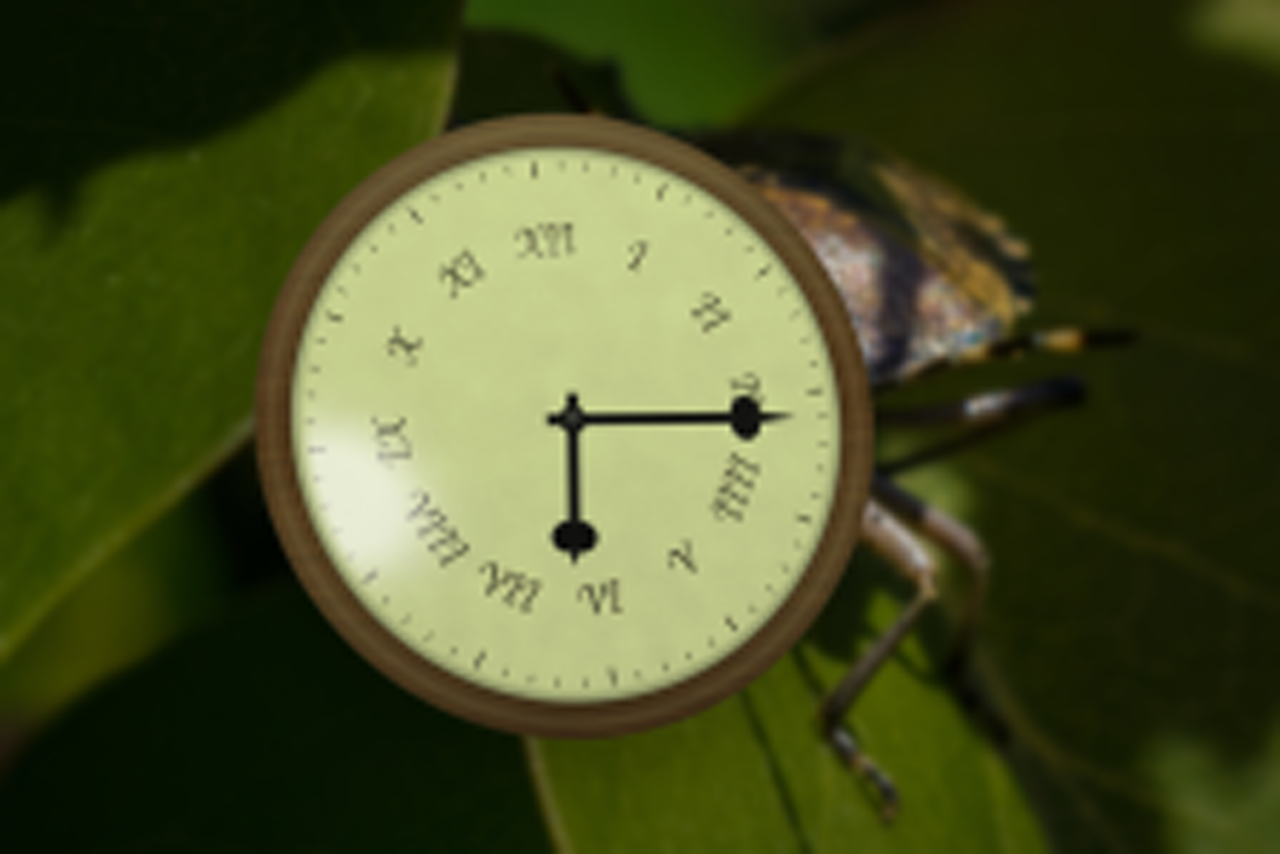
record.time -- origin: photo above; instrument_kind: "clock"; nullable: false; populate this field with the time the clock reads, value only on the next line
6:16
